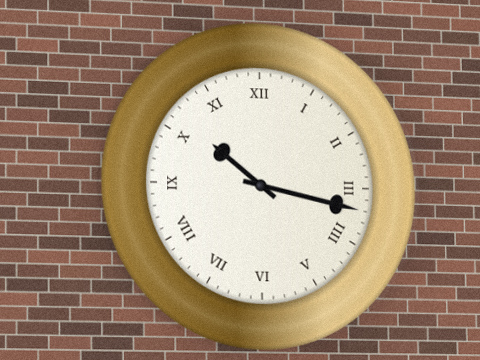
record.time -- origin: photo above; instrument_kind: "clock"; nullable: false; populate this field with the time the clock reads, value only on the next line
10:17
